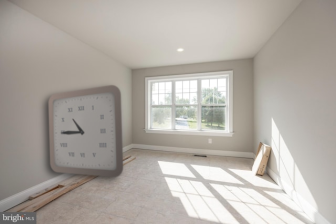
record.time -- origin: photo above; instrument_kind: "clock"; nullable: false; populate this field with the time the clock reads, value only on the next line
10:45
